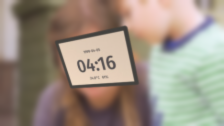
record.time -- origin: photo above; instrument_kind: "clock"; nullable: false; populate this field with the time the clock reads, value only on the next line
4:16
